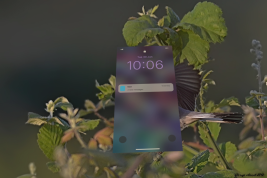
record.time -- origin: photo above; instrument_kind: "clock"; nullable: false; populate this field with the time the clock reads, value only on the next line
10:06
